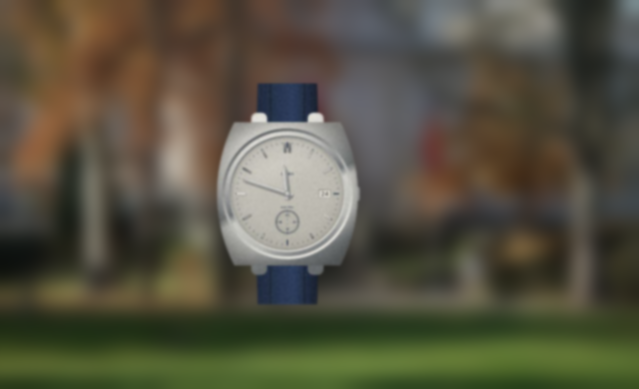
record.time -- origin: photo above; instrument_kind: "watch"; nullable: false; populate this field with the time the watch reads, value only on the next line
11:48
